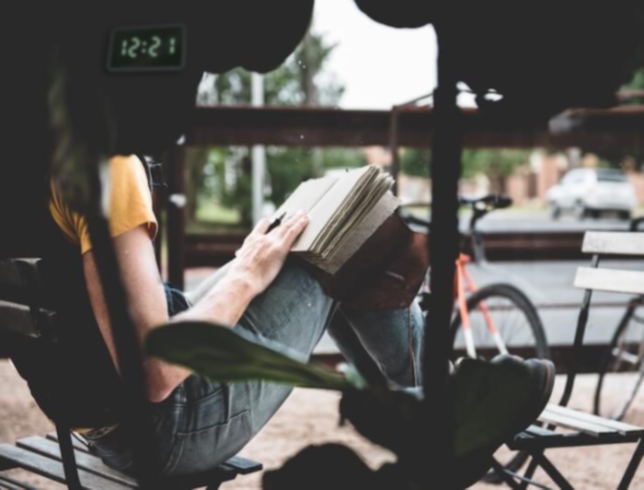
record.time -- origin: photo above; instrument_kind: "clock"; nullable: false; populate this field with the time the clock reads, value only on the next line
12:21
